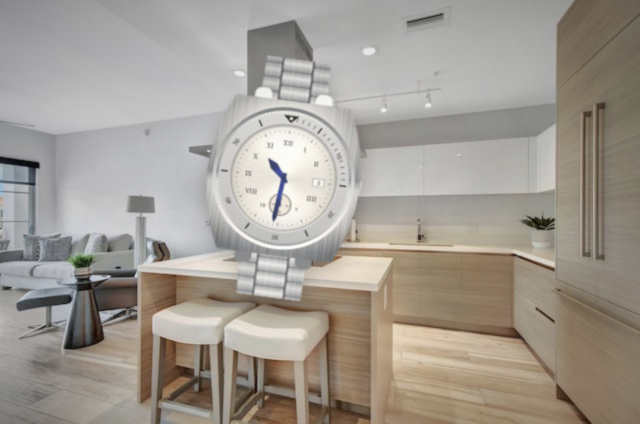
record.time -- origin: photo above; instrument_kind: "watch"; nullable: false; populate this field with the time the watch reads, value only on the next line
10:31
